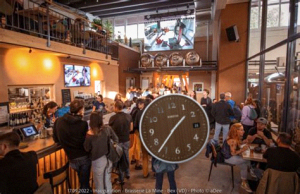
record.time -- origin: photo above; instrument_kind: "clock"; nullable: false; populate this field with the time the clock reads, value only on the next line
1:37
